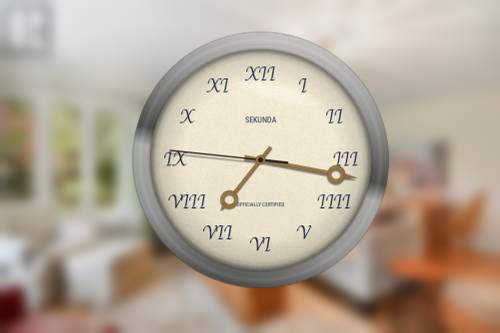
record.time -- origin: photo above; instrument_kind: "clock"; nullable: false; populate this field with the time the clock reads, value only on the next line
7:16:46
